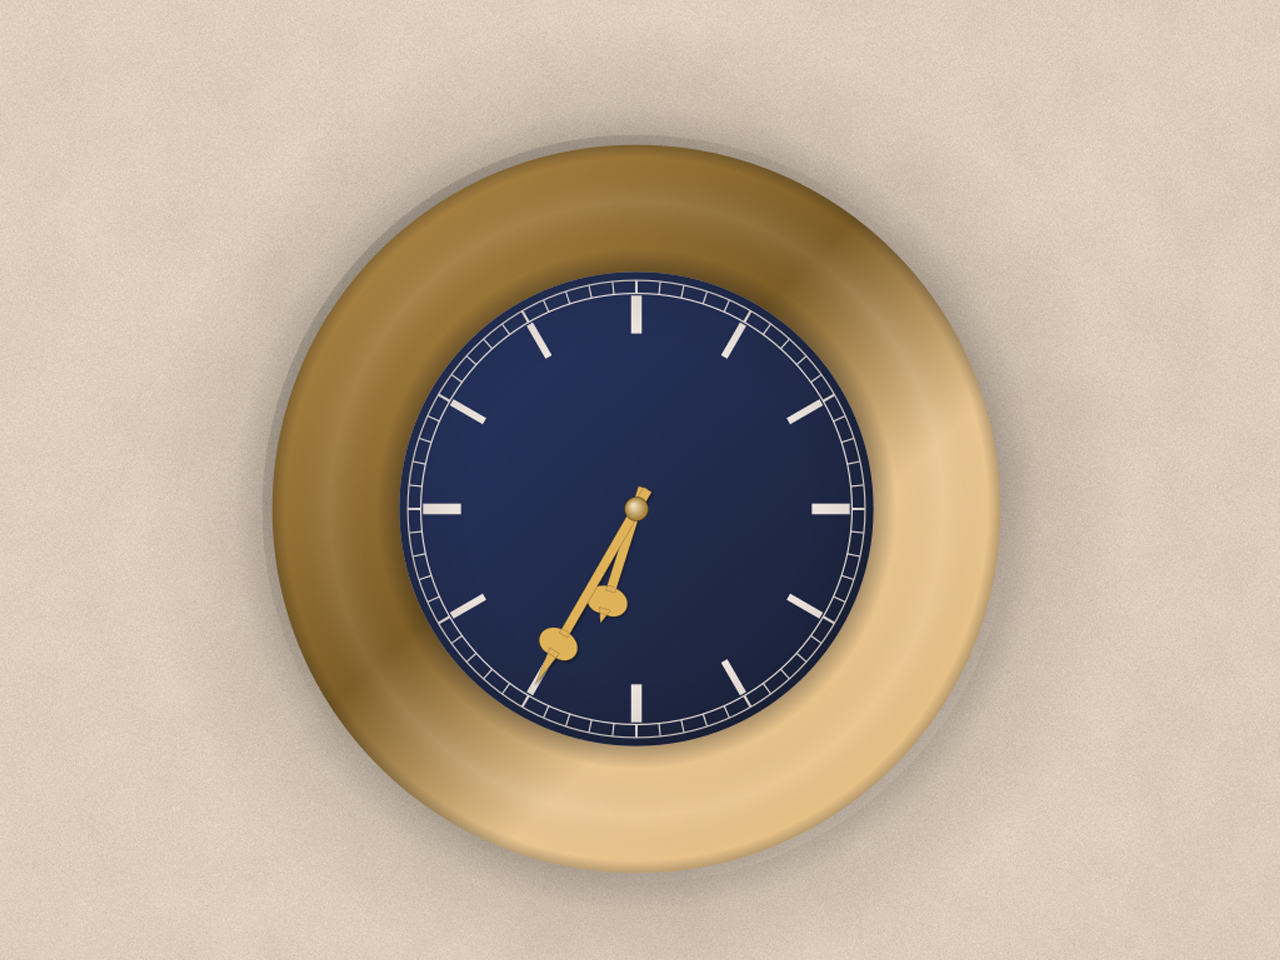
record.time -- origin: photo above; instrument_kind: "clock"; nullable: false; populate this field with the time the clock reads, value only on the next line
6:35
